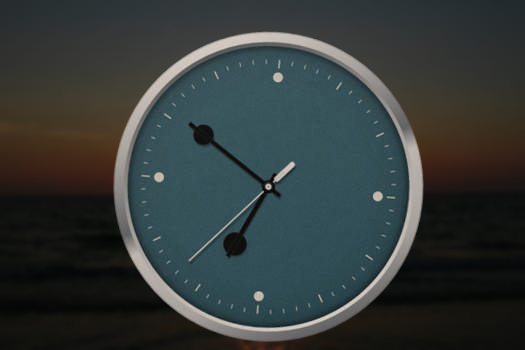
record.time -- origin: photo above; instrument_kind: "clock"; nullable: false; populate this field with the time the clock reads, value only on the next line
6:50:37
